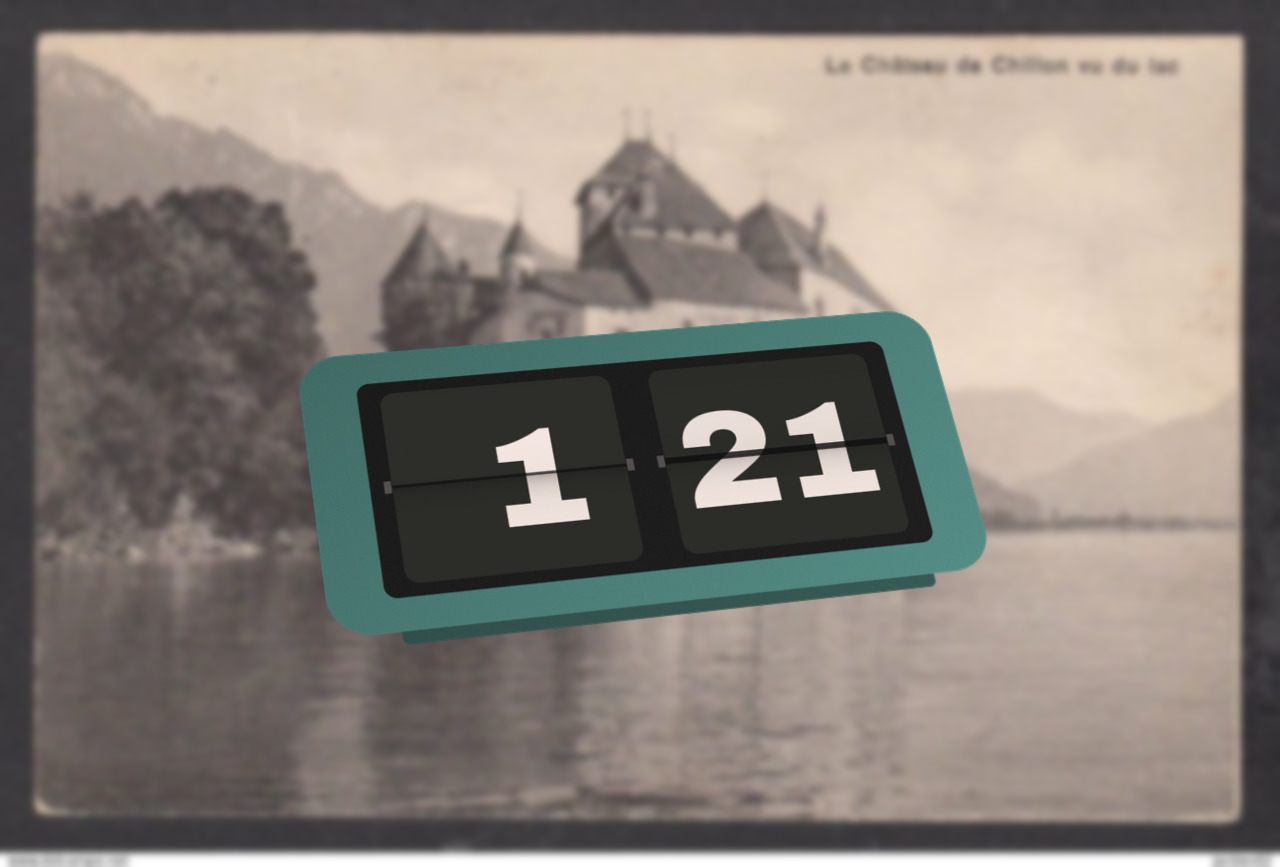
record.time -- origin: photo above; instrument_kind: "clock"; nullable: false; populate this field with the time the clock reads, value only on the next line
1:21
